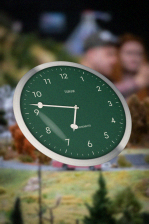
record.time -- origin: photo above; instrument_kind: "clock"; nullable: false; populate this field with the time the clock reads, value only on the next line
6:47
